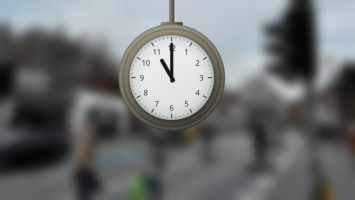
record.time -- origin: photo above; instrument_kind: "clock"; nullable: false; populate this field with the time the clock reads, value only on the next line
11:00
